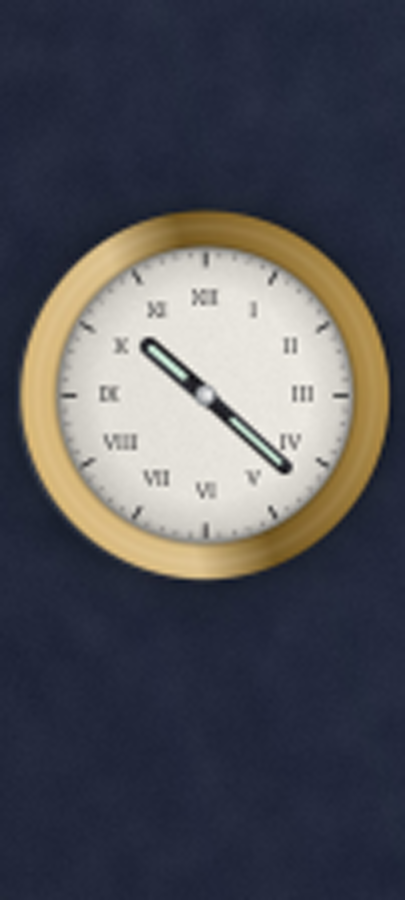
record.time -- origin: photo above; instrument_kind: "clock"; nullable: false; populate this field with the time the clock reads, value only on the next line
10:22
